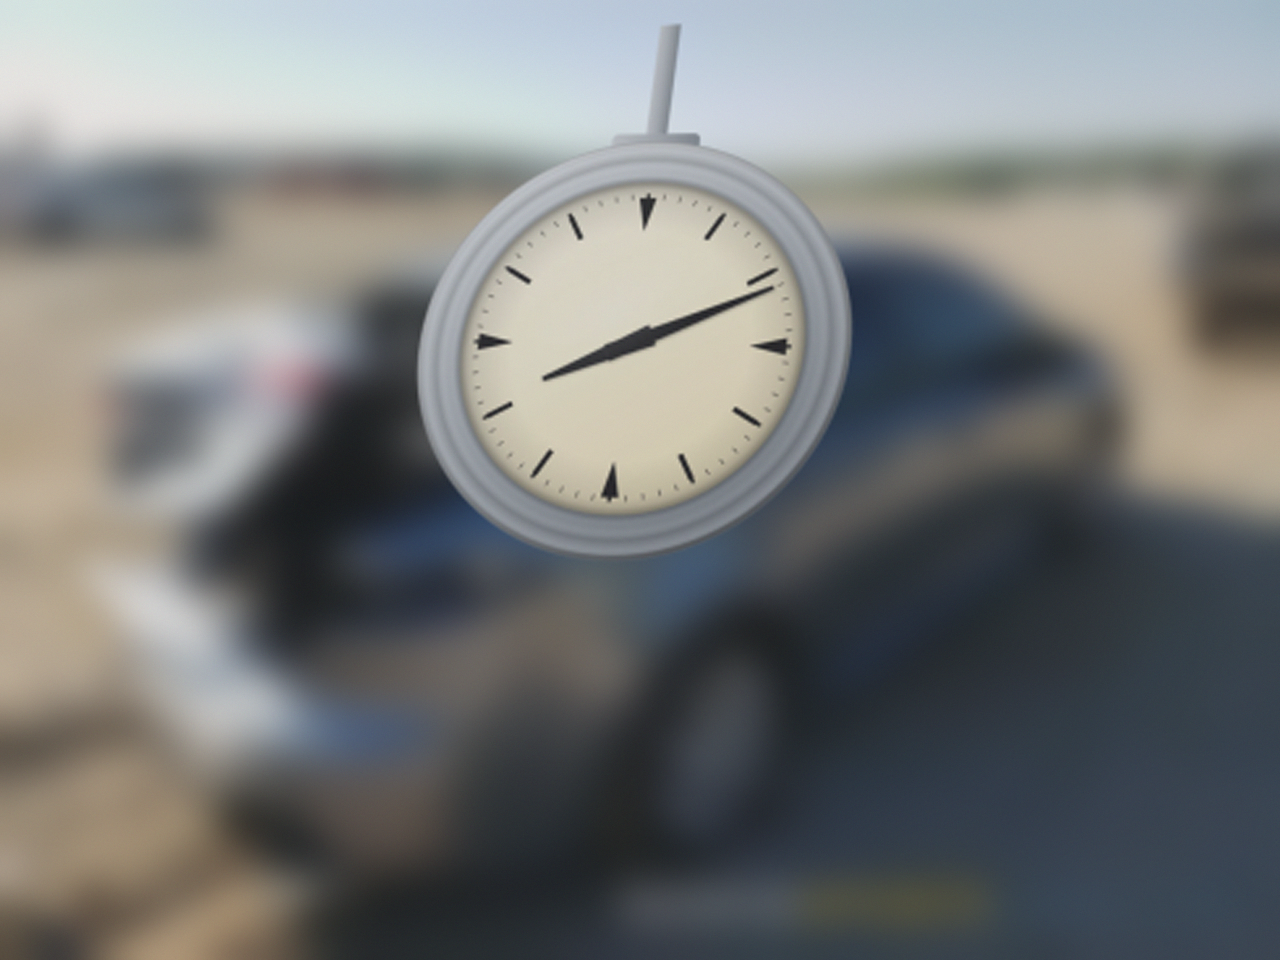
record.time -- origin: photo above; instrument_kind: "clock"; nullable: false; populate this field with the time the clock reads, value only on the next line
8:11
